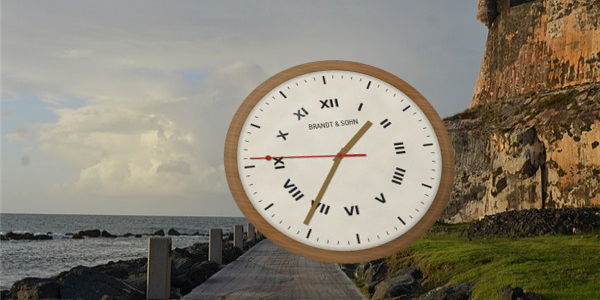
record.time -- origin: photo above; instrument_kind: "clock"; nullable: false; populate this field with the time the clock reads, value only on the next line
1:35:46
